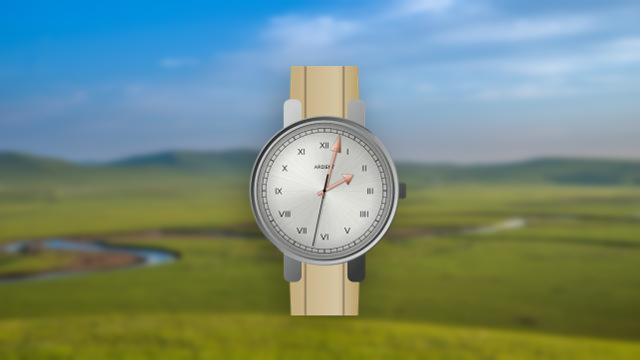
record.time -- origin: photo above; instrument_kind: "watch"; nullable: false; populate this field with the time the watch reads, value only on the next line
2:02:32
